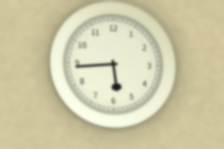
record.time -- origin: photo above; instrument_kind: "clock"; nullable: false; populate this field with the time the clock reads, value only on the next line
5:44
